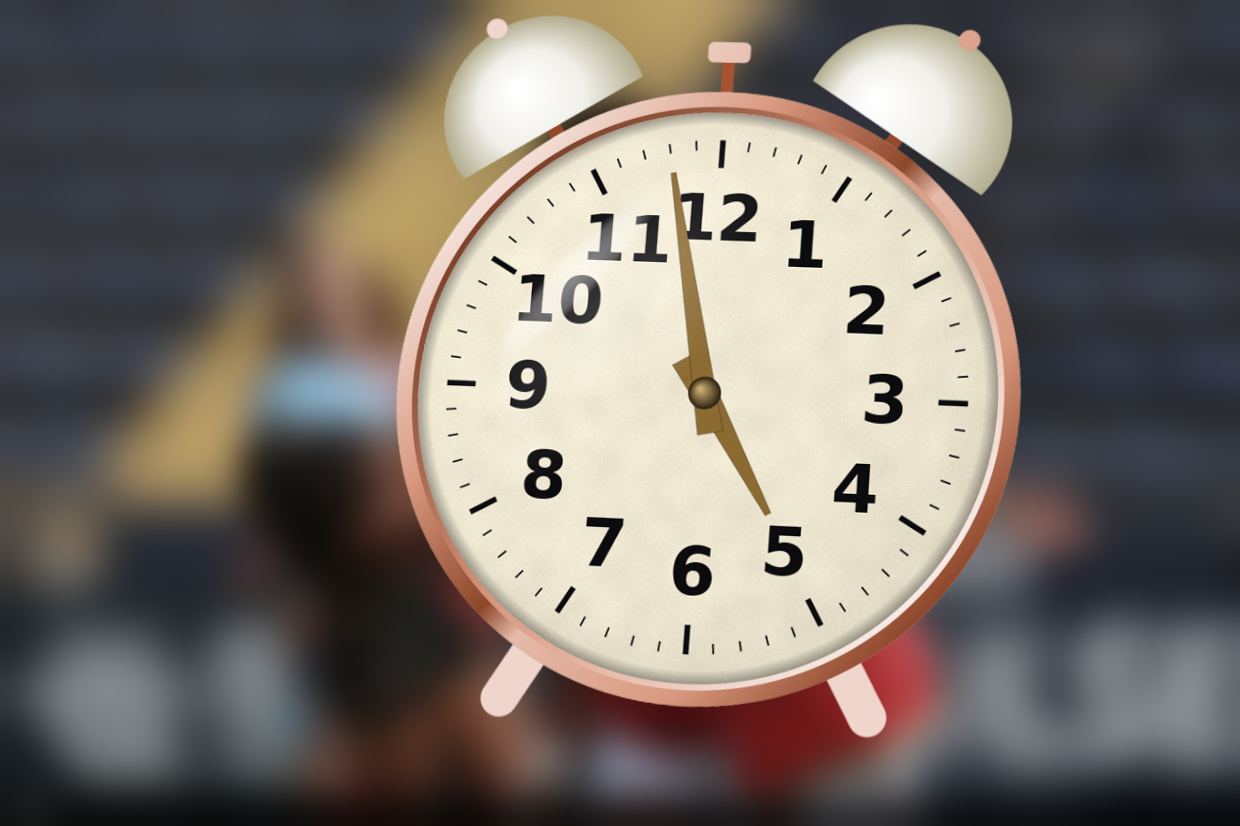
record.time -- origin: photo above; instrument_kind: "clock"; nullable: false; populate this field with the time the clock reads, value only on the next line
4:58
